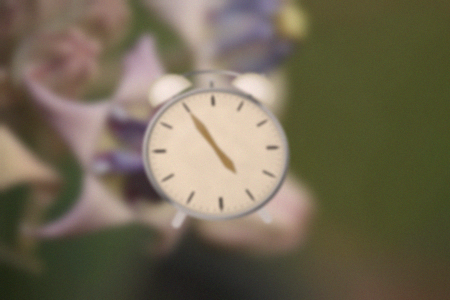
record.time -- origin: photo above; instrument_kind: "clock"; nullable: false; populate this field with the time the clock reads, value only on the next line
4:55
